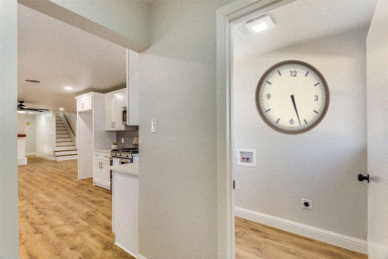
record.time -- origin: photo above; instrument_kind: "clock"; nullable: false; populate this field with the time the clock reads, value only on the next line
5:27
